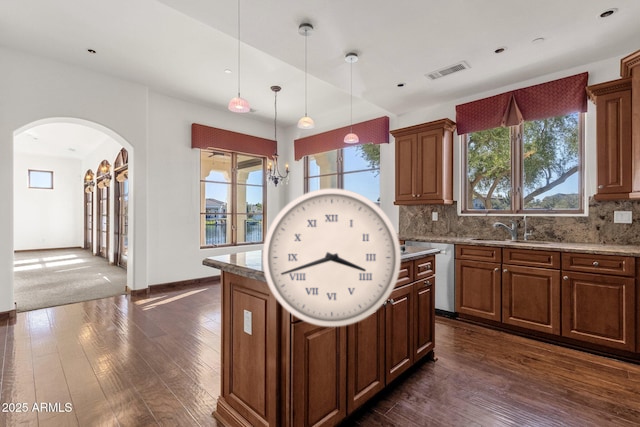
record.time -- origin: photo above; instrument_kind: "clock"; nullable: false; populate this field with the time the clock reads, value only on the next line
3:42
